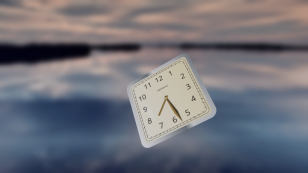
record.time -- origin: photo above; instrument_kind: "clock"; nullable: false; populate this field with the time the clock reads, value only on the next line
7:28
